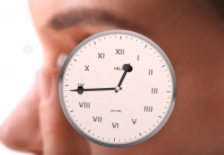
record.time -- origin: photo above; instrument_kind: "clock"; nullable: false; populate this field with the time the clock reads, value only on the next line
12:44
